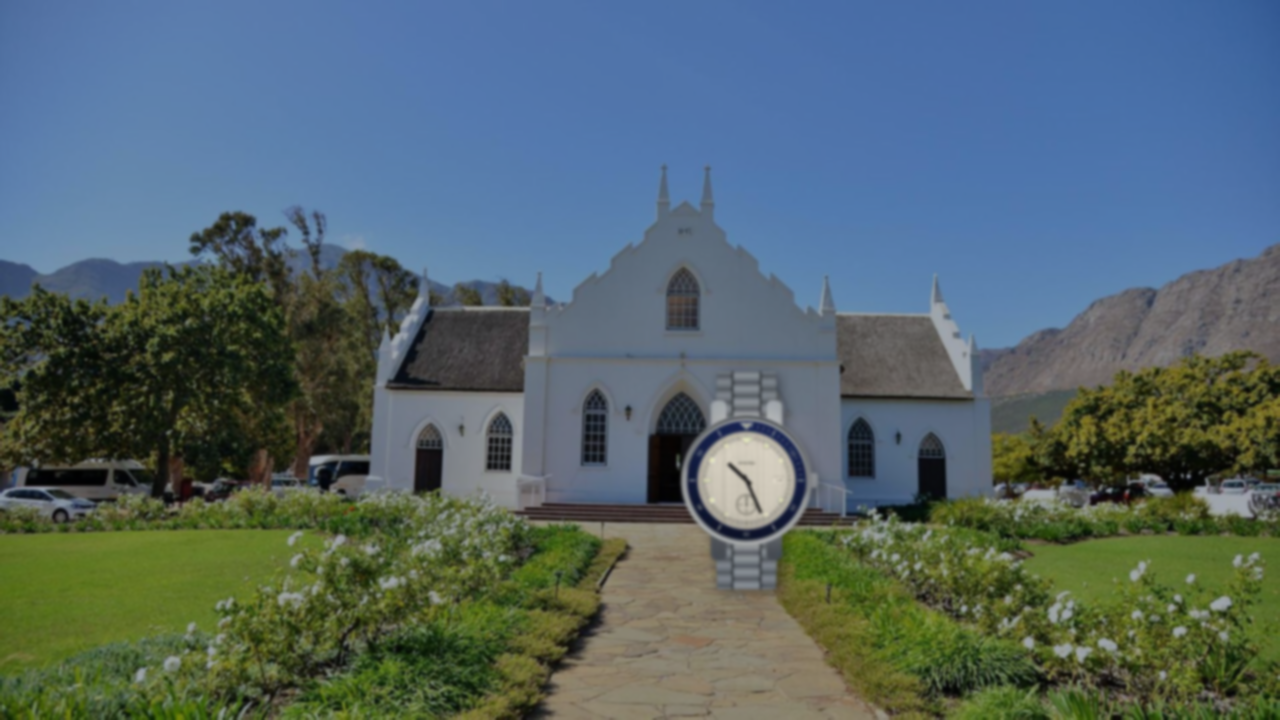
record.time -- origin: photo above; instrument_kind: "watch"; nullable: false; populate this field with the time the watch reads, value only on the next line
10:26
